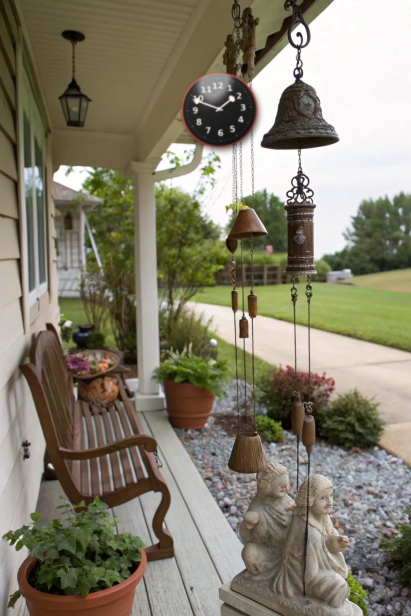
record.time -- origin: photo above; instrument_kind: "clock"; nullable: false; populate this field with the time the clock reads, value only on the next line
1:49
